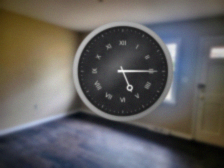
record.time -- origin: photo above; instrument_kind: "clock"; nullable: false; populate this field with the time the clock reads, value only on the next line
5:15
